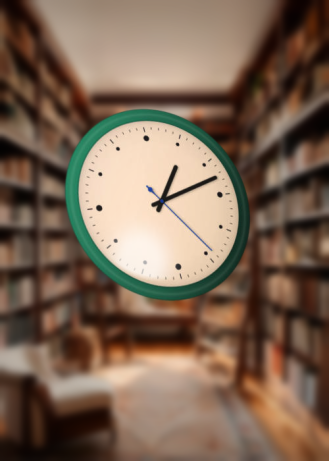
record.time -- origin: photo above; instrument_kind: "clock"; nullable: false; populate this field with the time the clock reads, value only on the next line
1:12:24
